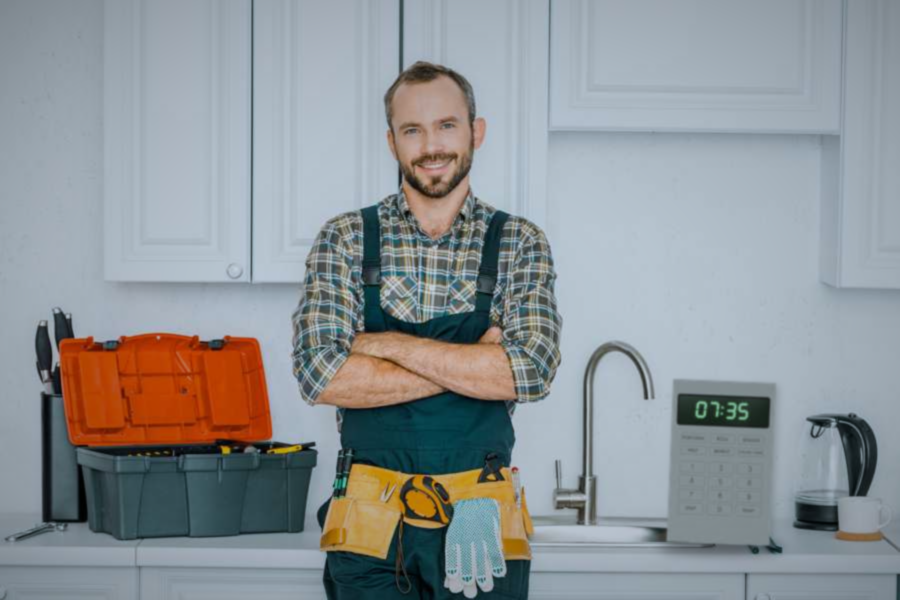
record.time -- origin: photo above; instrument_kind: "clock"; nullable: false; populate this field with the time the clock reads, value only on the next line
7:35
